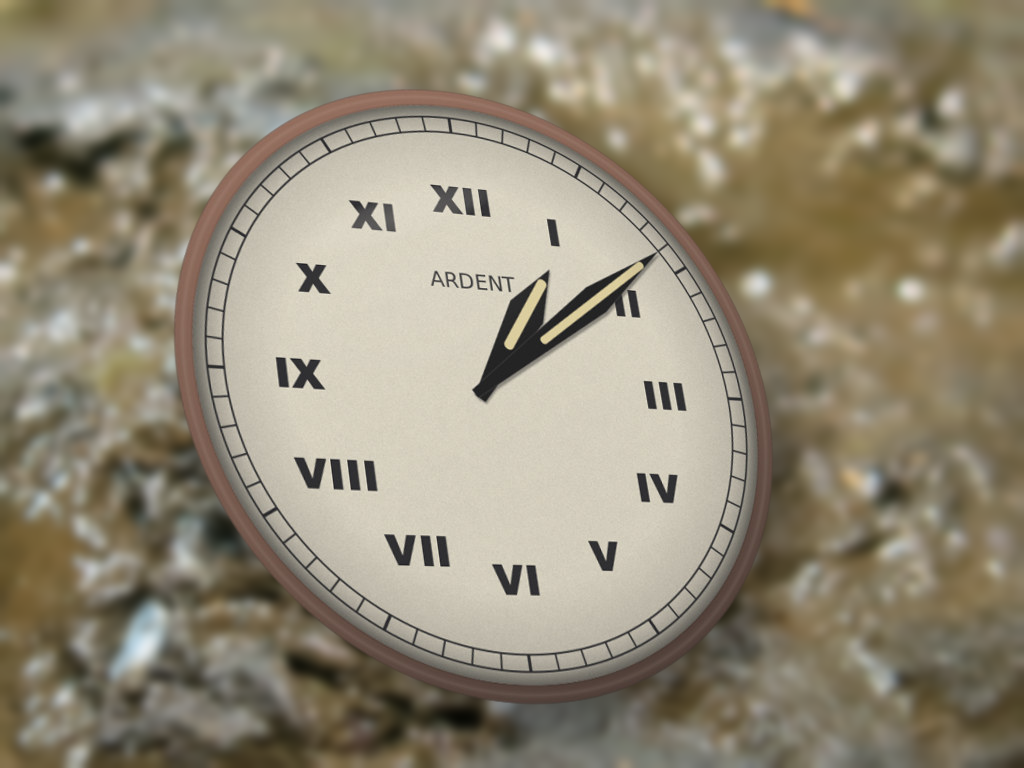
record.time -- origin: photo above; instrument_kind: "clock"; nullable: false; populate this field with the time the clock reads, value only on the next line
1:09
